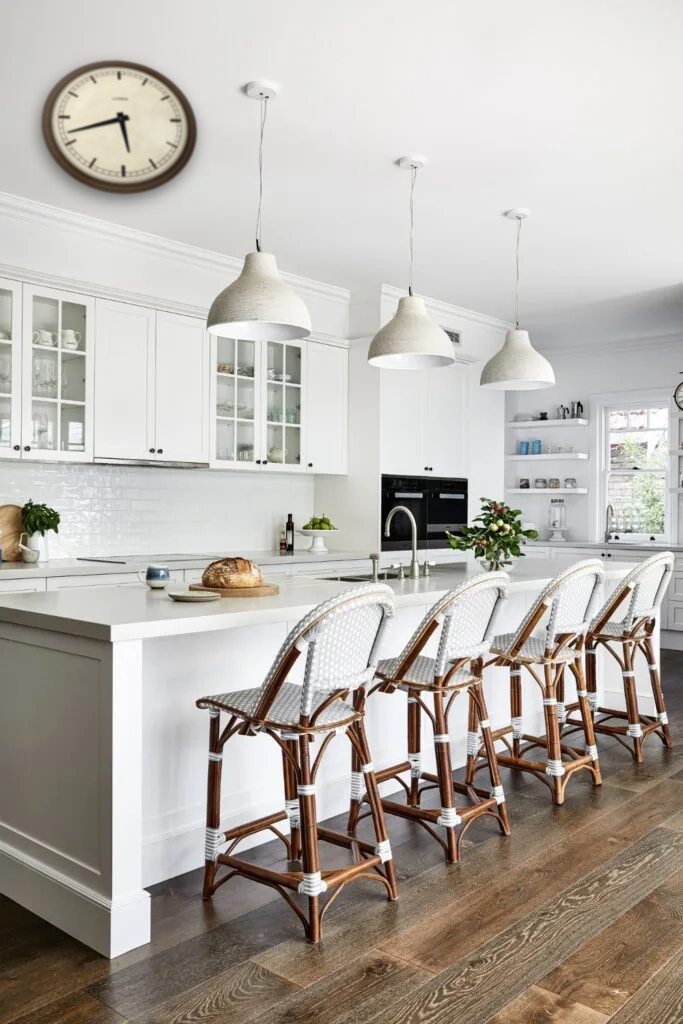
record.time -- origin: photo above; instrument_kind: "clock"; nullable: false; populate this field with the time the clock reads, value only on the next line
5:42
